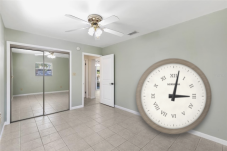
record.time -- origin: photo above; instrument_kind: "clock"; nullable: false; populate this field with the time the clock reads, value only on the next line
3:02
